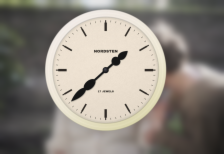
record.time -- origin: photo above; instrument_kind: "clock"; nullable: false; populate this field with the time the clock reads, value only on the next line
1:38
